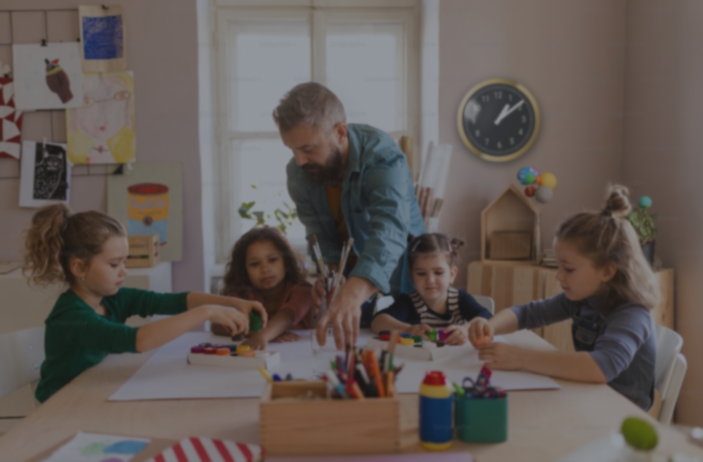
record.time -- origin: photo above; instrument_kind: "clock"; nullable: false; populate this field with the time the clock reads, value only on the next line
1:09
